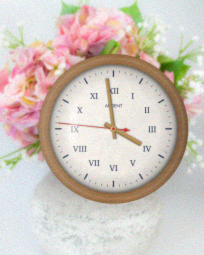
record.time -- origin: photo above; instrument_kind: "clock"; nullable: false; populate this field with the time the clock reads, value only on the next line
3:58:46
